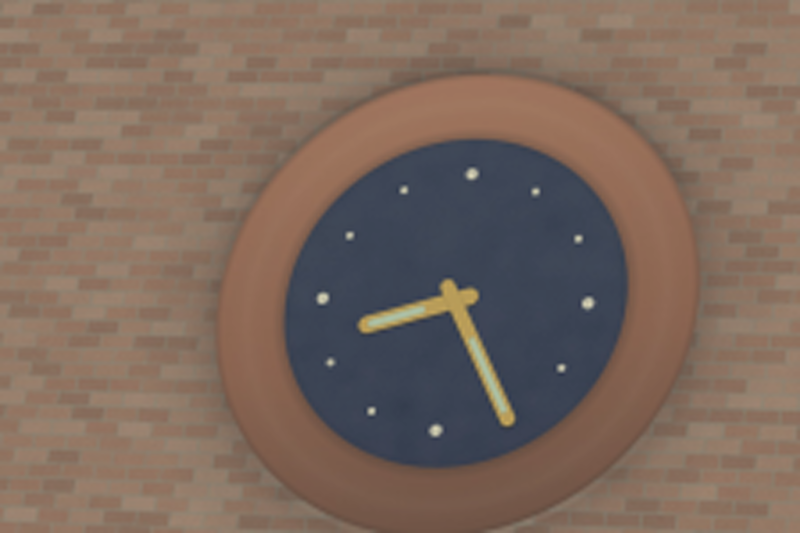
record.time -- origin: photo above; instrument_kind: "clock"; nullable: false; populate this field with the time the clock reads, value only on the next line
8:25
